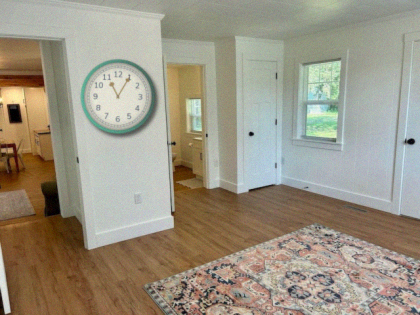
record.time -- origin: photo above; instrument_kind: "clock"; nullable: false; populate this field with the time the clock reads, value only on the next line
11:05
